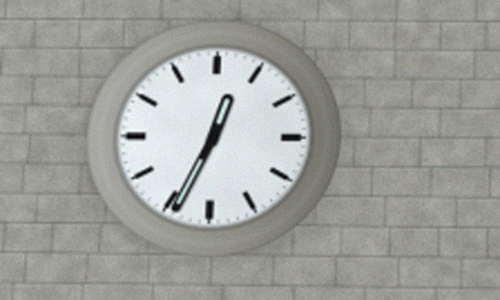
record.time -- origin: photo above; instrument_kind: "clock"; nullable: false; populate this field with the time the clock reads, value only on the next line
12:34
